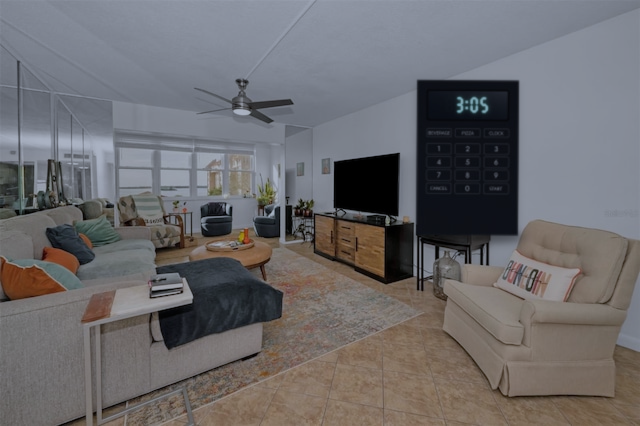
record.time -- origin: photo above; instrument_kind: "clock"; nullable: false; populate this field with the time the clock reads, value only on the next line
3:05
